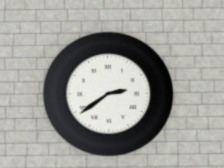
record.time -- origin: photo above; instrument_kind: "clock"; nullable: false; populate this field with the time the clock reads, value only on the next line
2:39
